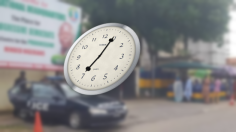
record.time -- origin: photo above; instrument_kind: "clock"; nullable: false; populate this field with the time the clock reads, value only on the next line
7:04
